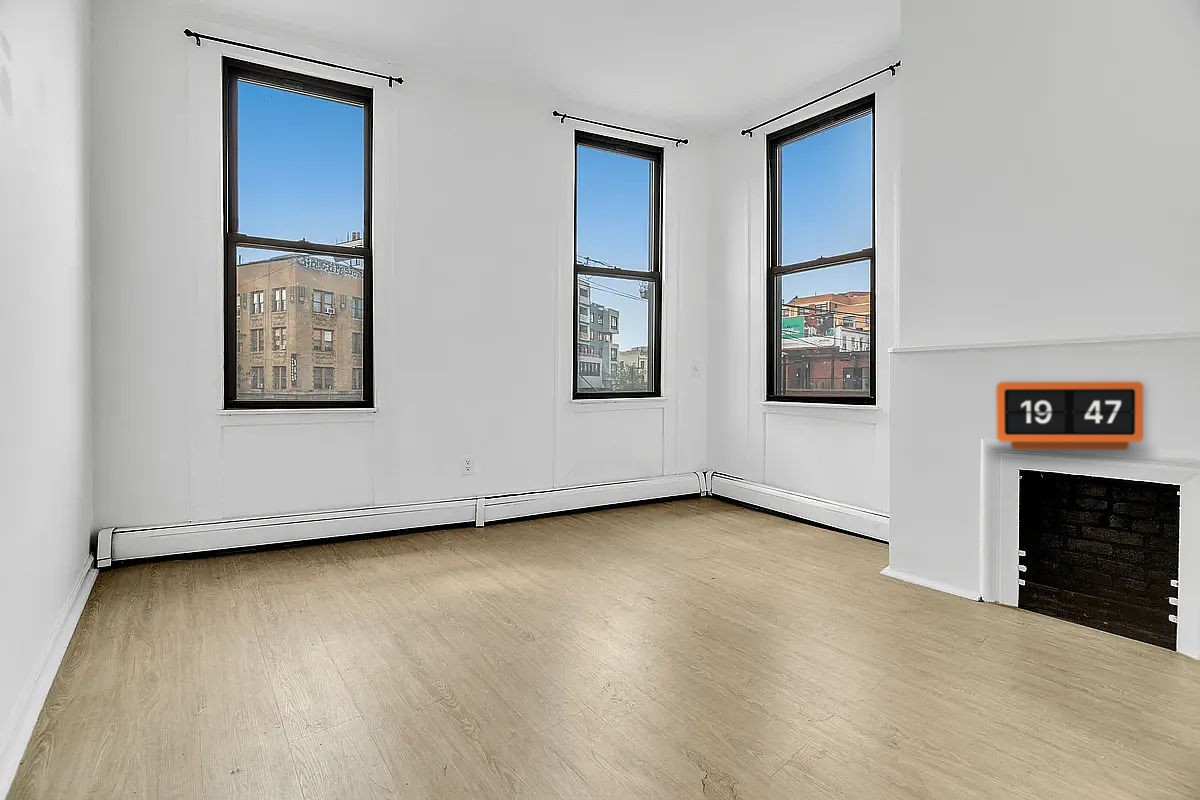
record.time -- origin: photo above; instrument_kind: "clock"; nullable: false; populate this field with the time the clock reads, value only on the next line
19:47
